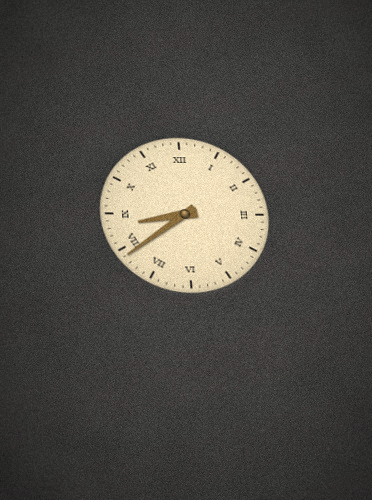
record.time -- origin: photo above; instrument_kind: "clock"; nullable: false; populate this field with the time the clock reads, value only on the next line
8:39
